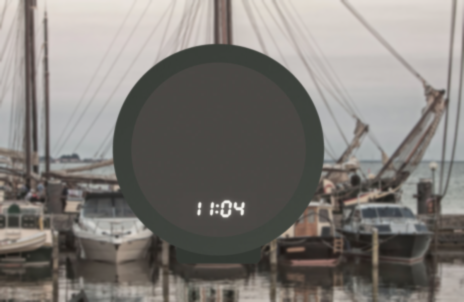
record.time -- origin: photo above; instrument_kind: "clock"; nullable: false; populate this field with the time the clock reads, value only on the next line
11:04
